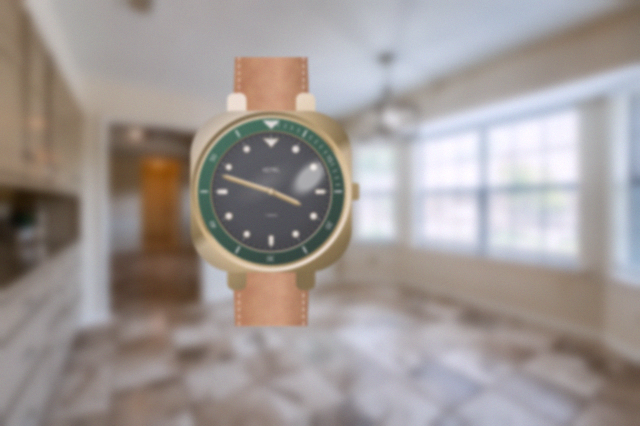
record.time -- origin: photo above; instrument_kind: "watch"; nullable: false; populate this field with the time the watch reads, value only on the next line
3:48
